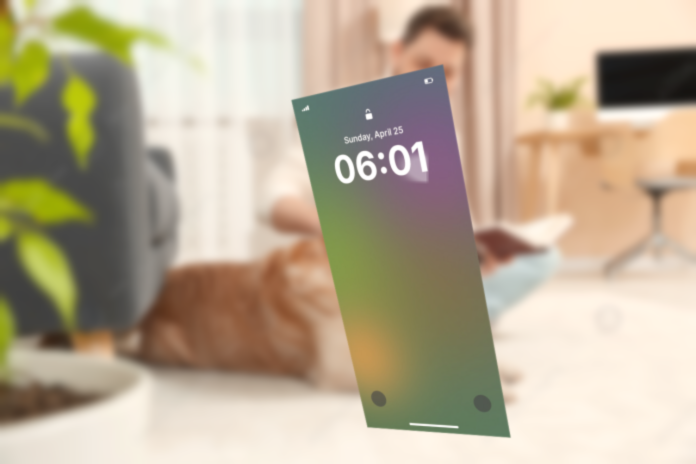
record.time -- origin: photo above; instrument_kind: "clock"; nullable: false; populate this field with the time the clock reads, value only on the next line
6:01
